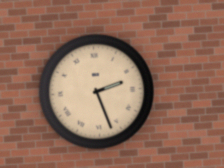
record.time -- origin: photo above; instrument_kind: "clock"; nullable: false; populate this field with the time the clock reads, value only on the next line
2:27
